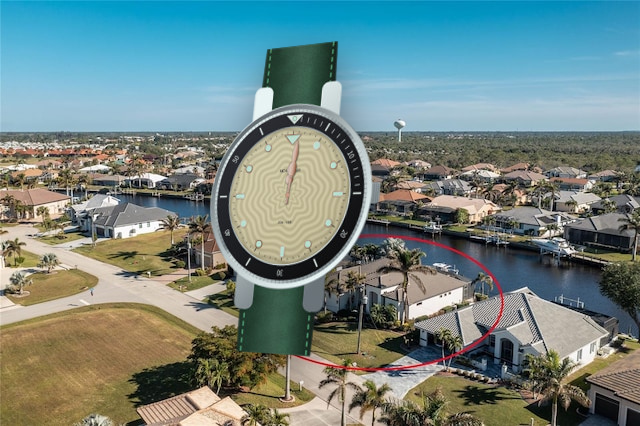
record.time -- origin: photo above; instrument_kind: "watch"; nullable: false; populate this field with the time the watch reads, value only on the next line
12:01
